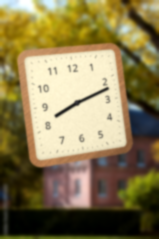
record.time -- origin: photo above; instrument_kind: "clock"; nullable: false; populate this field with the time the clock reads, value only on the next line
8:12
